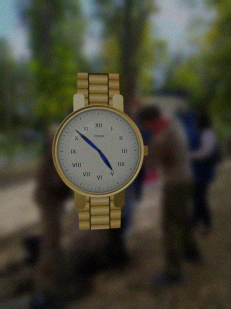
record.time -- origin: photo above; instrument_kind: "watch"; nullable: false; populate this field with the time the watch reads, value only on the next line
4:52
